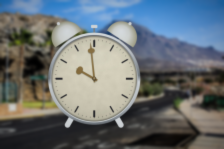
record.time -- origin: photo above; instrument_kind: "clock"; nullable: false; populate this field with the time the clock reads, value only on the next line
9:59
